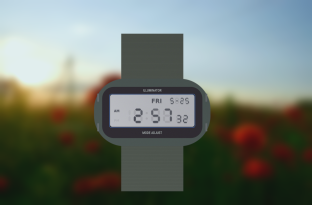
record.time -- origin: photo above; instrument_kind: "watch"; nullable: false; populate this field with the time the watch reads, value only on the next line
2:57:32
